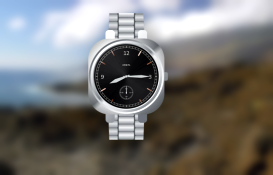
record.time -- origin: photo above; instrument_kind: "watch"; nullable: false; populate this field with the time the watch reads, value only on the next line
8:15
